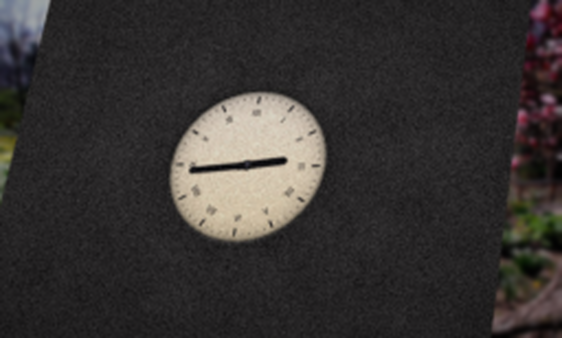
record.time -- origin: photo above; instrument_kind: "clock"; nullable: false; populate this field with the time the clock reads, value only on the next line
2:44
